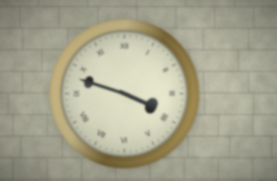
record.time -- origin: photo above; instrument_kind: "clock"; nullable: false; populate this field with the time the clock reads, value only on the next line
3:48
